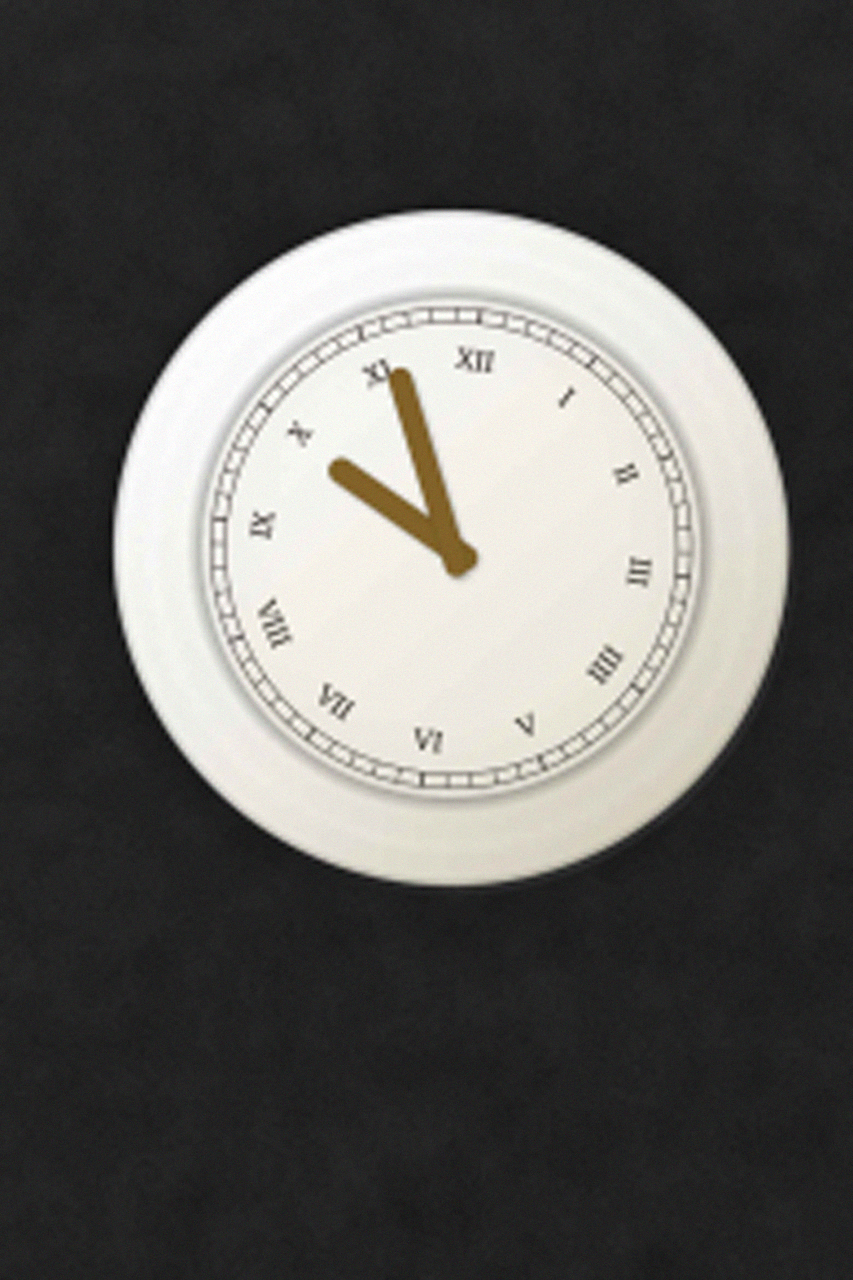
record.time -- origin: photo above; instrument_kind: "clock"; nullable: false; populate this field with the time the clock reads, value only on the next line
9:56
